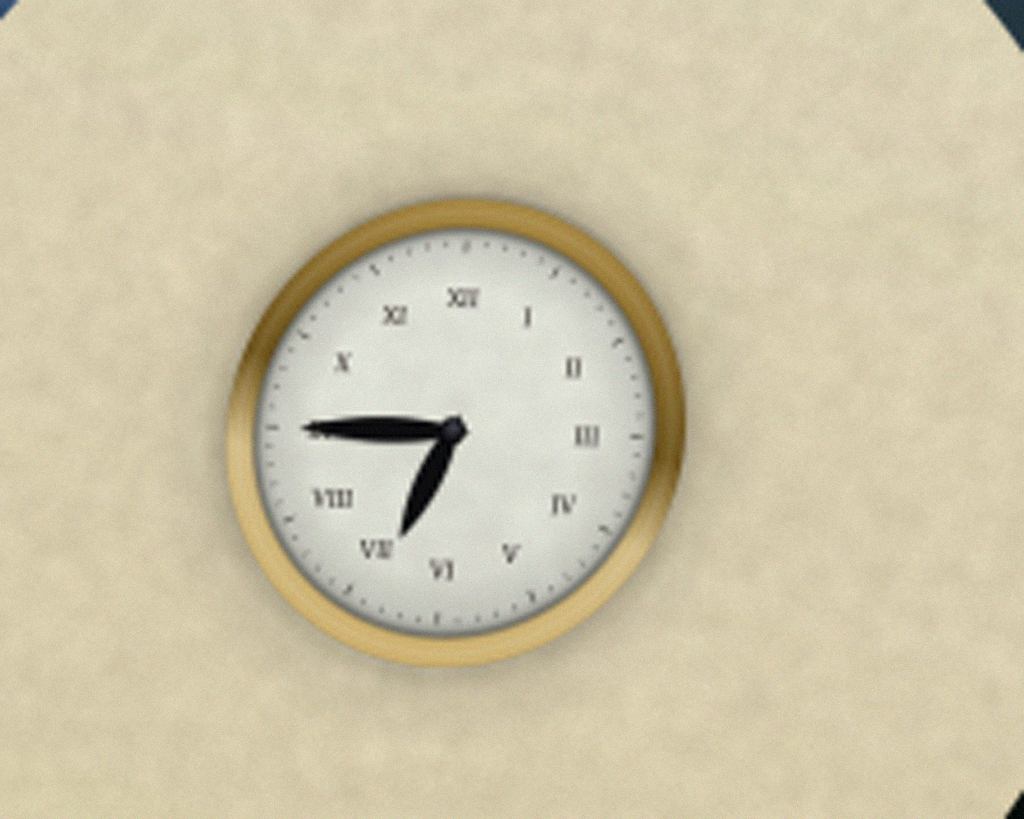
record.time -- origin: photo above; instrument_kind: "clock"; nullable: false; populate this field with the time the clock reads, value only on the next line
6:45
